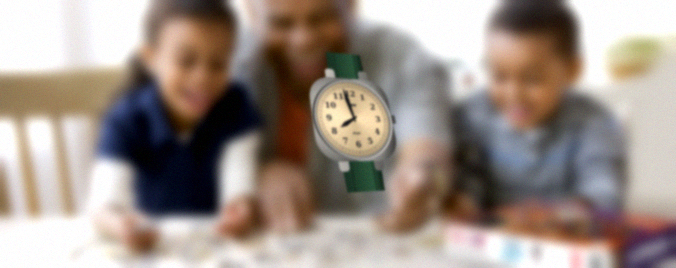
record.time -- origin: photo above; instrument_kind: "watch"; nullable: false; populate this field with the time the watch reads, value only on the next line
7:58
